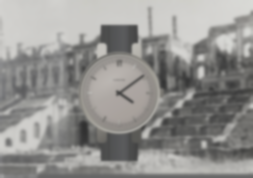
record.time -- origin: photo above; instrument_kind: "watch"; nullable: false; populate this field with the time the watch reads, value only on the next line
4:09
